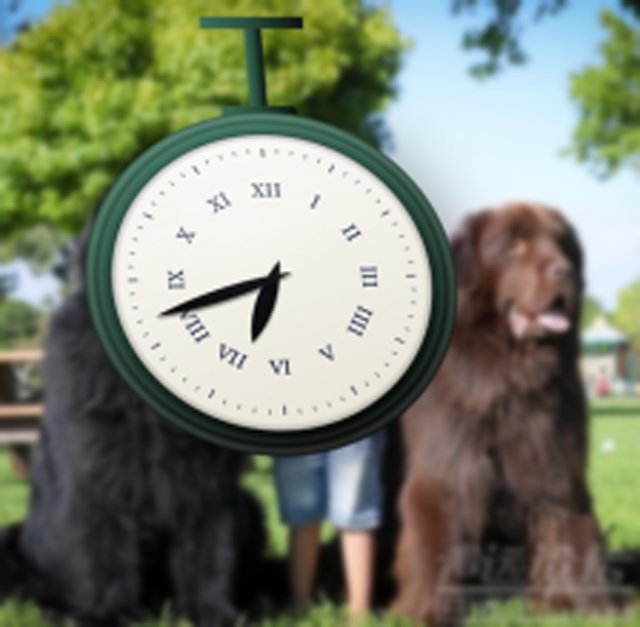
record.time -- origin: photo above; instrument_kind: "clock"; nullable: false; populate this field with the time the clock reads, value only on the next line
6:42
